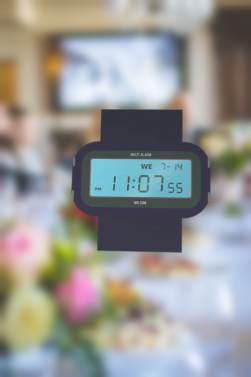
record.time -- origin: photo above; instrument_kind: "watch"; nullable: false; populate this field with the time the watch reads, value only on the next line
11:07:55
